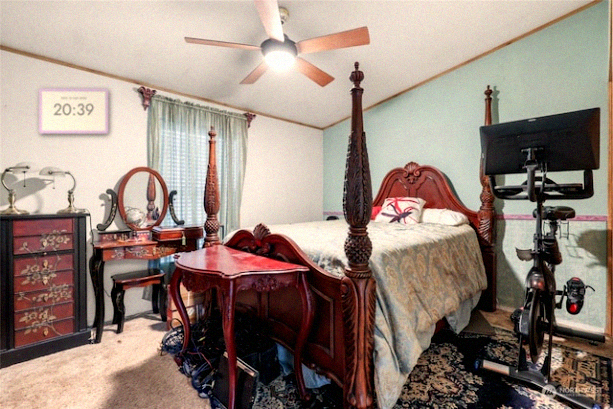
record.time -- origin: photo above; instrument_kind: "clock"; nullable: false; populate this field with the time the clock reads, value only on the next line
20:39
